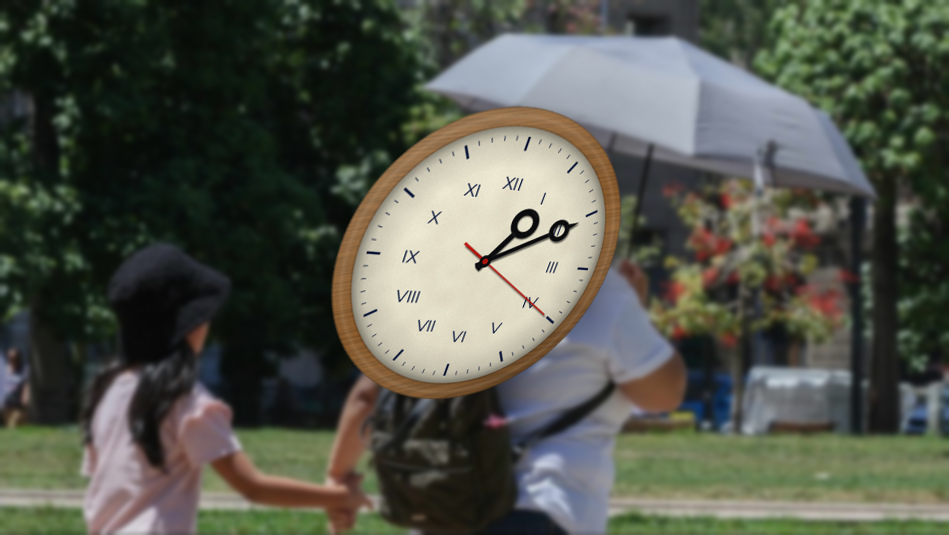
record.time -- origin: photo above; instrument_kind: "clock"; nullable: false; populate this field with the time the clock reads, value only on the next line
1:10:20
